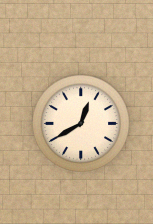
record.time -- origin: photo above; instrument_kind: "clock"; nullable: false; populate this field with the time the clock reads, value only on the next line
12:40
